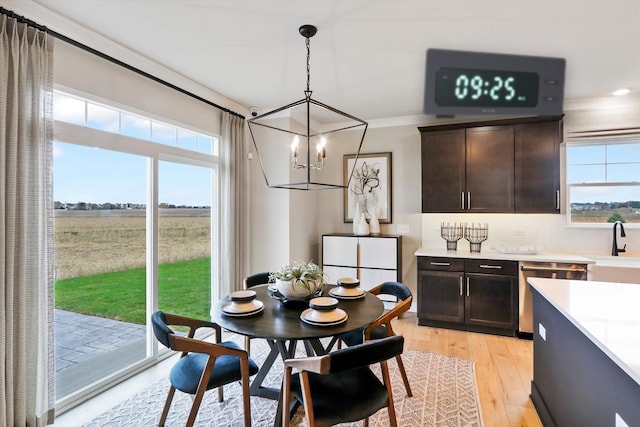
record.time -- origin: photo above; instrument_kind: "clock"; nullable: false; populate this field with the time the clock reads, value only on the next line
9:25
